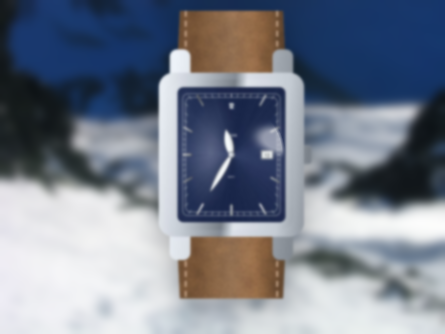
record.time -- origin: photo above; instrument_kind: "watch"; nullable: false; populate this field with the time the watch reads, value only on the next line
11:35
